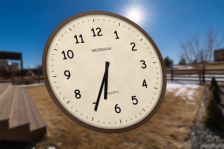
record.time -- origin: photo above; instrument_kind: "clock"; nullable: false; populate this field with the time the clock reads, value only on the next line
6:35
